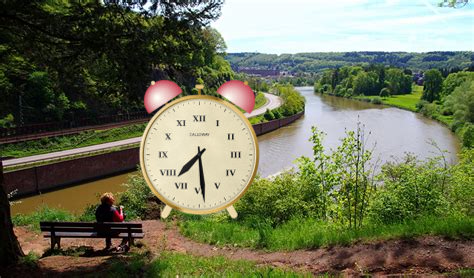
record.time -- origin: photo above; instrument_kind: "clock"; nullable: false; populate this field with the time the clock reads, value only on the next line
7:29
